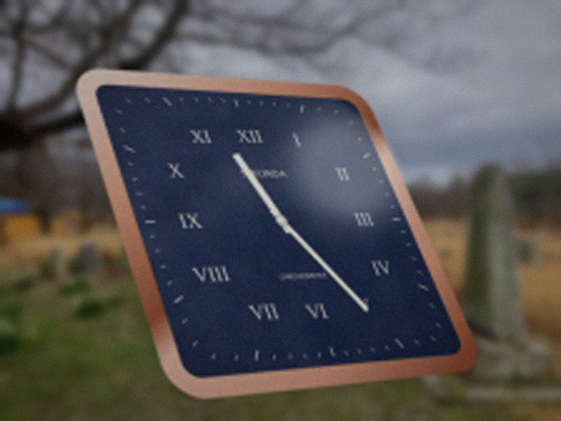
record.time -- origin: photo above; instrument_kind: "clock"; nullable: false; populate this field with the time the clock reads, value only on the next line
11:25
